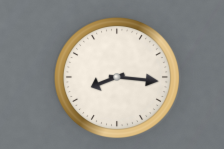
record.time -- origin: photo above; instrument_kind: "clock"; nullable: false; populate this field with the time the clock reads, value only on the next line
8:16
